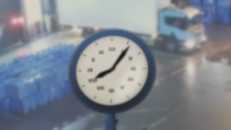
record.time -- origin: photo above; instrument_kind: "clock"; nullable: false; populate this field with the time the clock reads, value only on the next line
8:06
